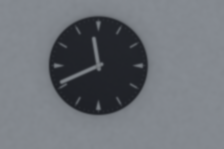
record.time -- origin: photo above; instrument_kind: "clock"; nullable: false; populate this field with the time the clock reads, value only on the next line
11:41
